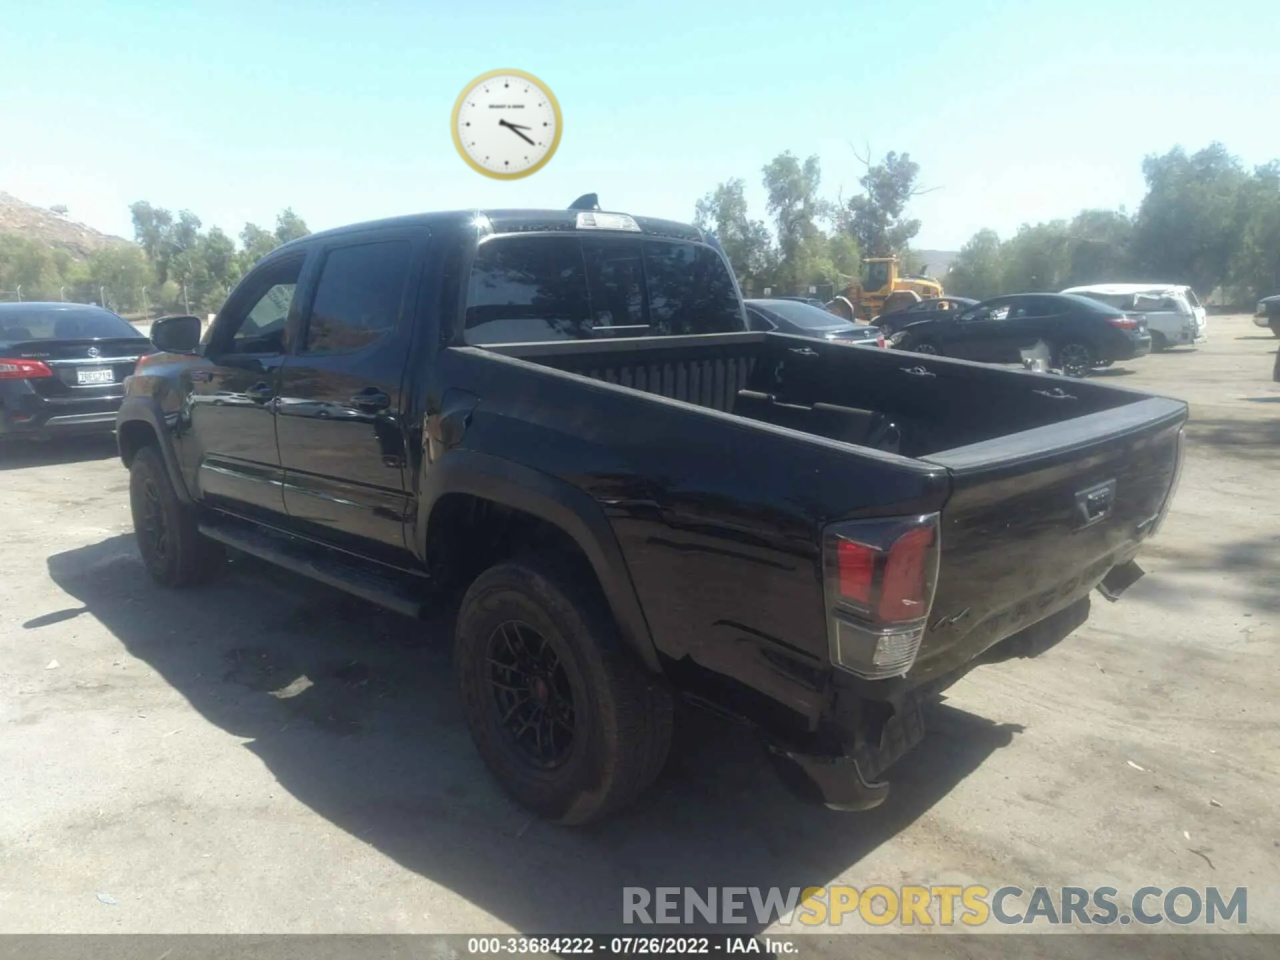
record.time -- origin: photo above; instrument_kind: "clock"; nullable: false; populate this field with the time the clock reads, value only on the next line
3:21
